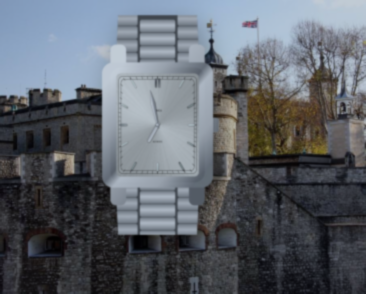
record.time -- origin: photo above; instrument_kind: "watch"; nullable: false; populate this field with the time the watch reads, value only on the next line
6:58
